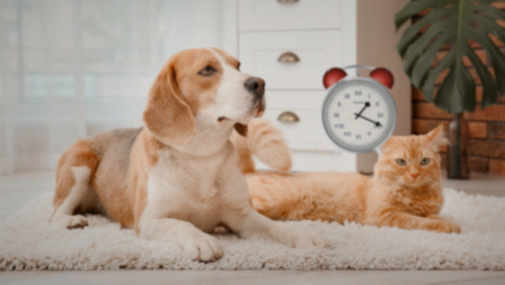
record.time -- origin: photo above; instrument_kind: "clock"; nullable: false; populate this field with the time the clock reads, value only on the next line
1:19
